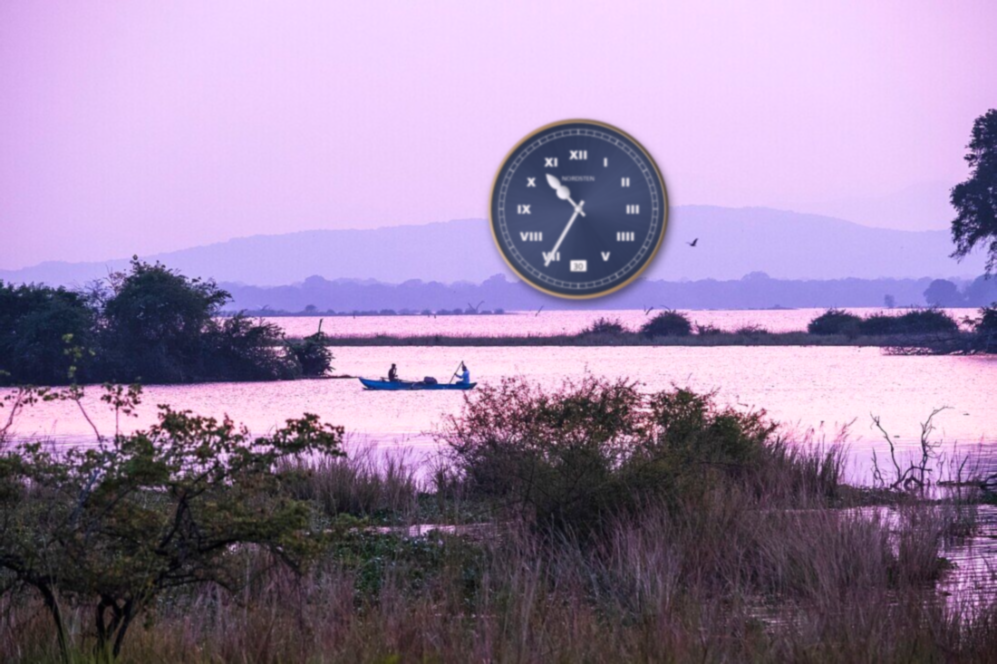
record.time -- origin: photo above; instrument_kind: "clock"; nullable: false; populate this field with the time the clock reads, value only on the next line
10:35
